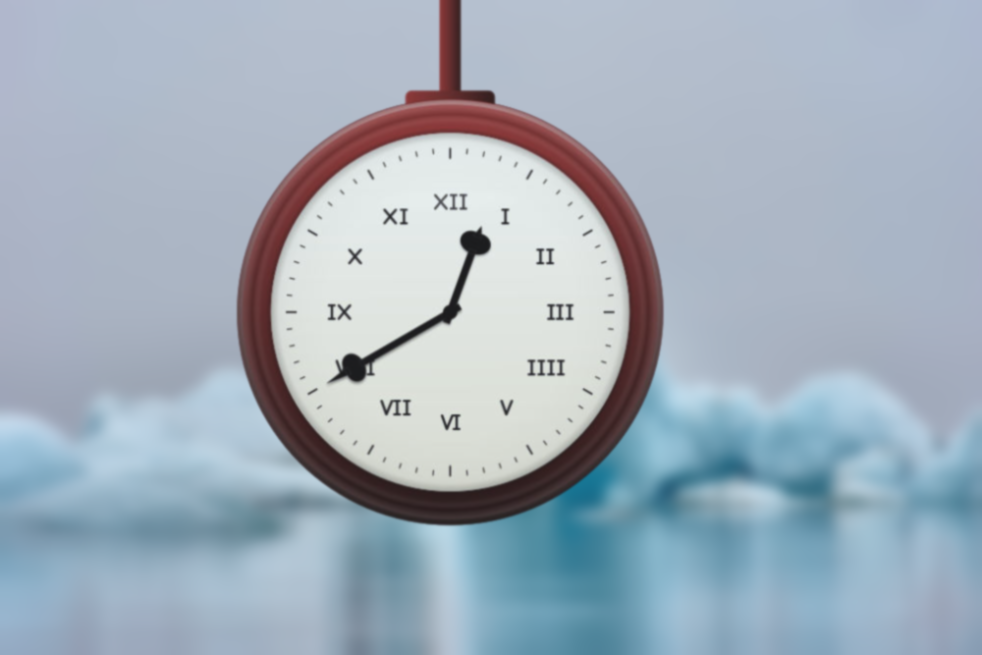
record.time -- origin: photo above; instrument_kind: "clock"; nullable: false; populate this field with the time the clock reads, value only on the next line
12:40
